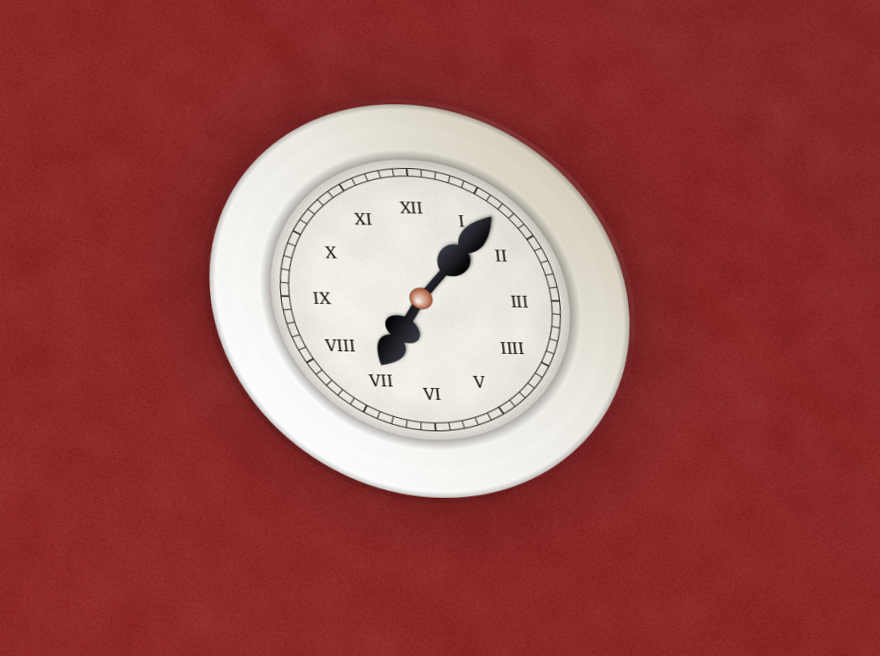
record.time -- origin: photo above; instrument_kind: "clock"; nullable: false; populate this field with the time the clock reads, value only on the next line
7:07
